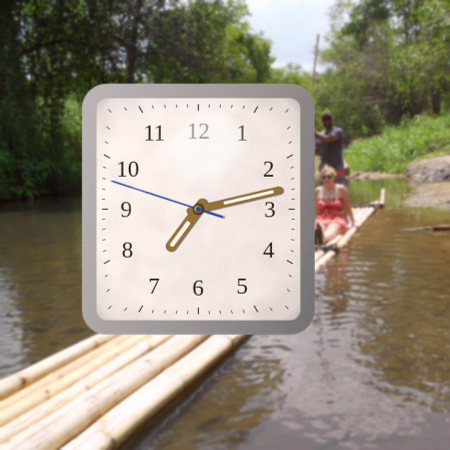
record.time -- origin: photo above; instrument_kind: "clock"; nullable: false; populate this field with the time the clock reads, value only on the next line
7:12:48
